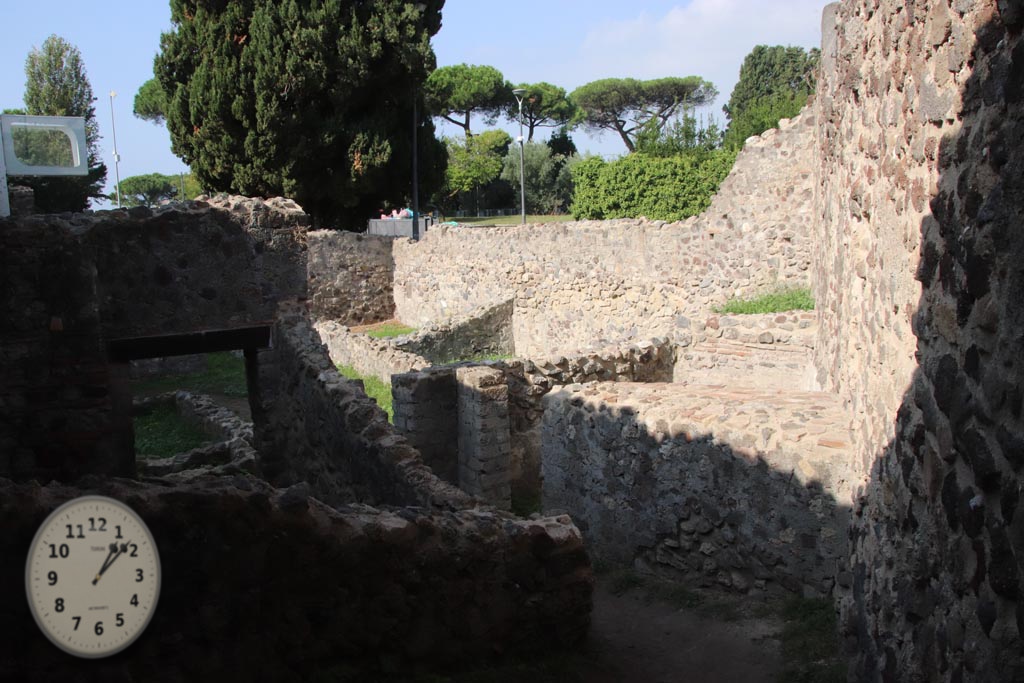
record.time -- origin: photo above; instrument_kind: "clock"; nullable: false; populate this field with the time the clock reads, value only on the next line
1:08
